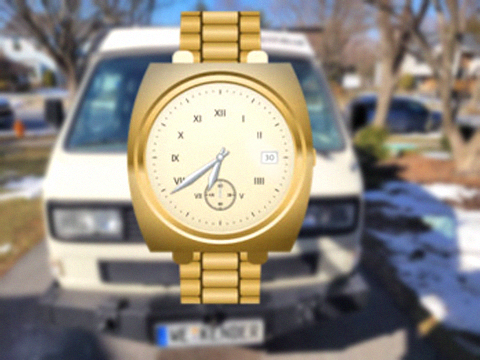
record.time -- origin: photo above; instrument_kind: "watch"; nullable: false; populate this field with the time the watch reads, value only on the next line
6:39
